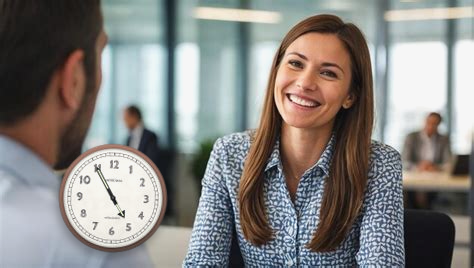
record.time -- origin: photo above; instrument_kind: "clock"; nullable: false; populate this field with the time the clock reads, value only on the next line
4:55
